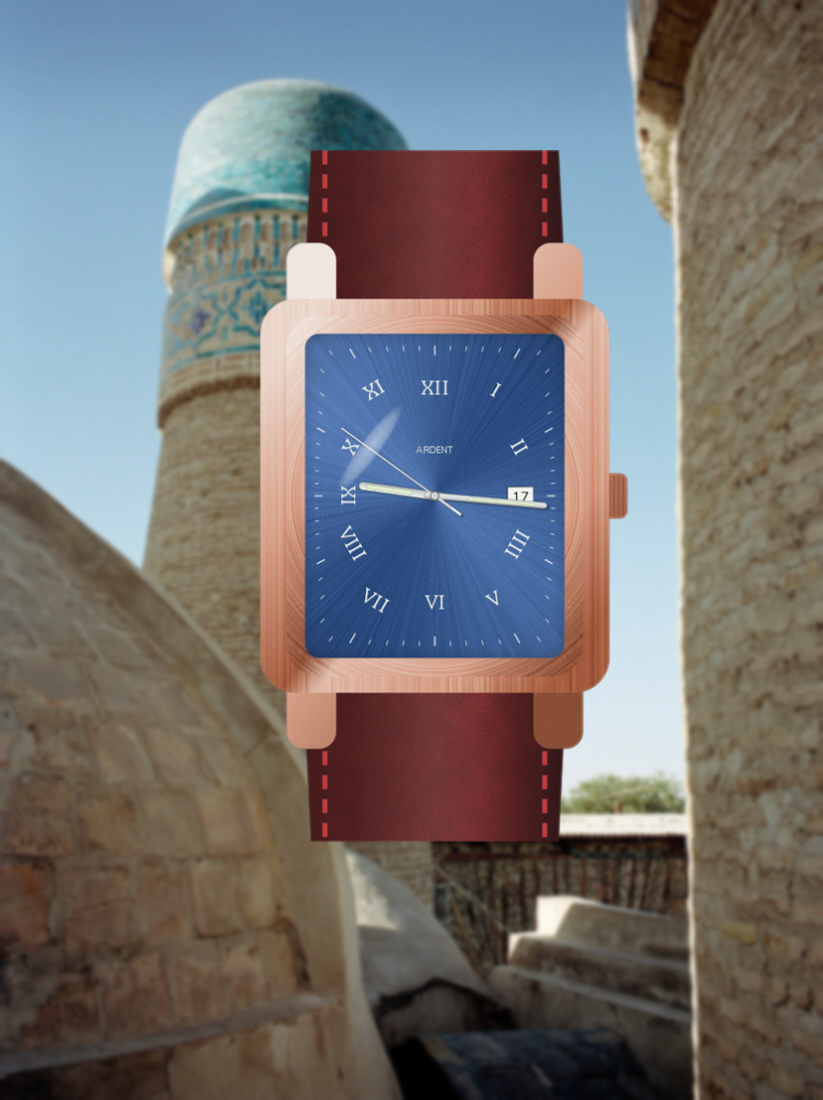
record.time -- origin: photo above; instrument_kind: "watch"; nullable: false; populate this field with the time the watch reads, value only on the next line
9:15:51
